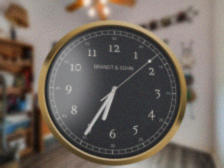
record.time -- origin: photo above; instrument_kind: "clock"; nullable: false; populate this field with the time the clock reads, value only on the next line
6:35:08
